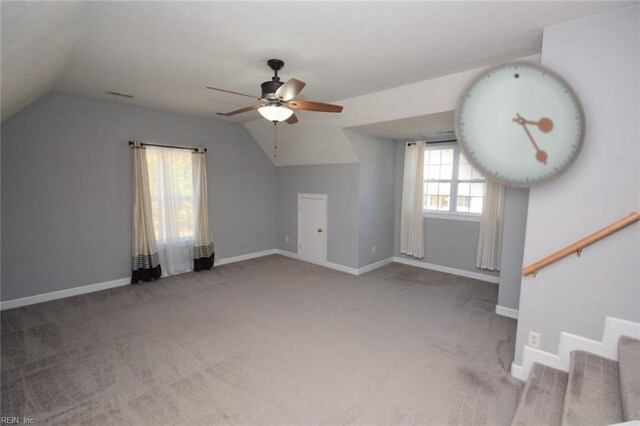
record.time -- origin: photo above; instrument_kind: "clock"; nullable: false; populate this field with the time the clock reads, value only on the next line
3:26
